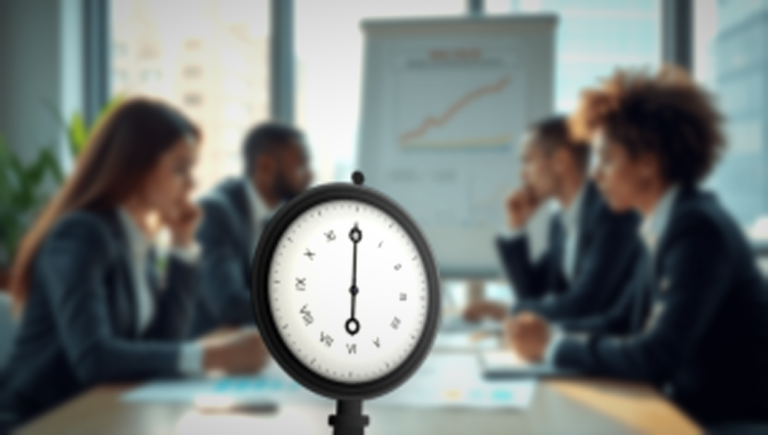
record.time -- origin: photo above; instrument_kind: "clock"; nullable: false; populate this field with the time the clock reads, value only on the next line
6:00
